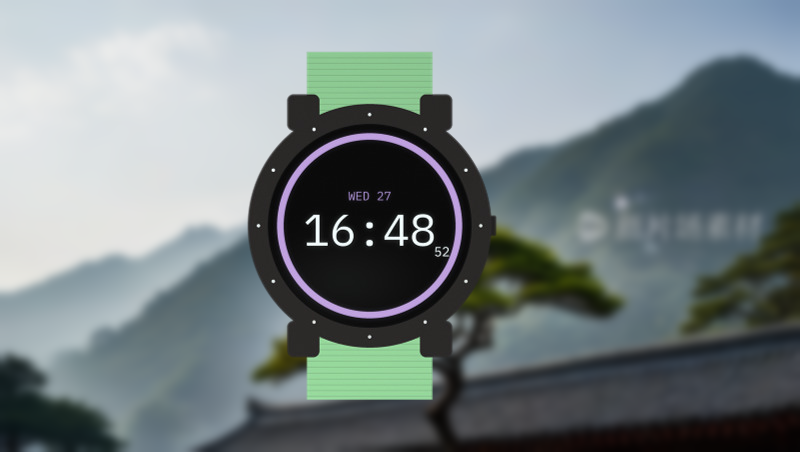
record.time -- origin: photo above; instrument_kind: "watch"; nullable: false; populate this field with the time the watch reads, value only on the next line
16:48:52
